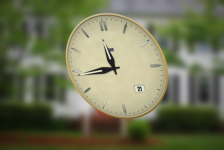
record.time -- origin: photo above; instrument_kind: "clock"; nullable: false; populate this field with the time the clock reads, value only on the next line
11:44
